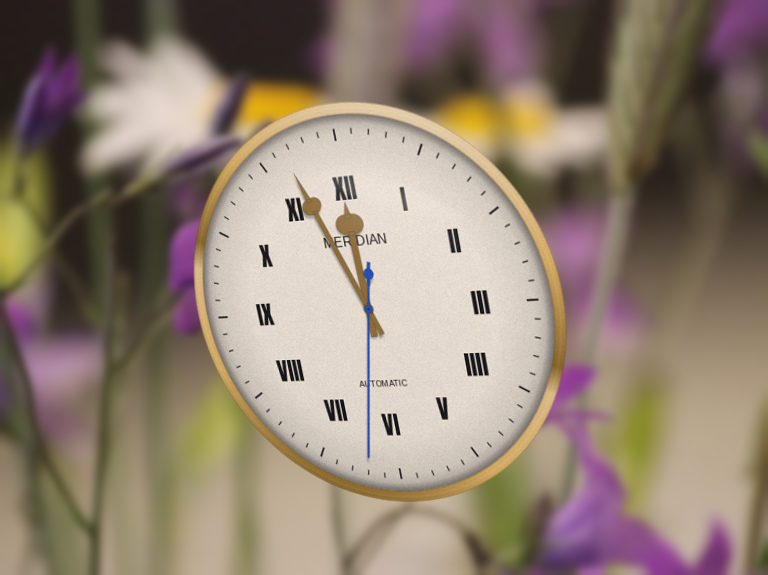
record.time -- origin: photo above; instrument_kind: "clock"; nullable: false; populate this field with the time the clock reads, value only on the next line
11:56:32
